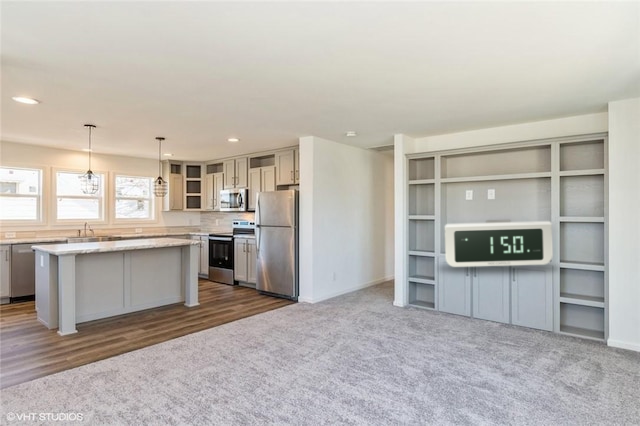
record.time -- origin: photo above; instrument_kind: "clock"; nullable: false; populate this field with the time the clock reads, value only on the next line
1:50
